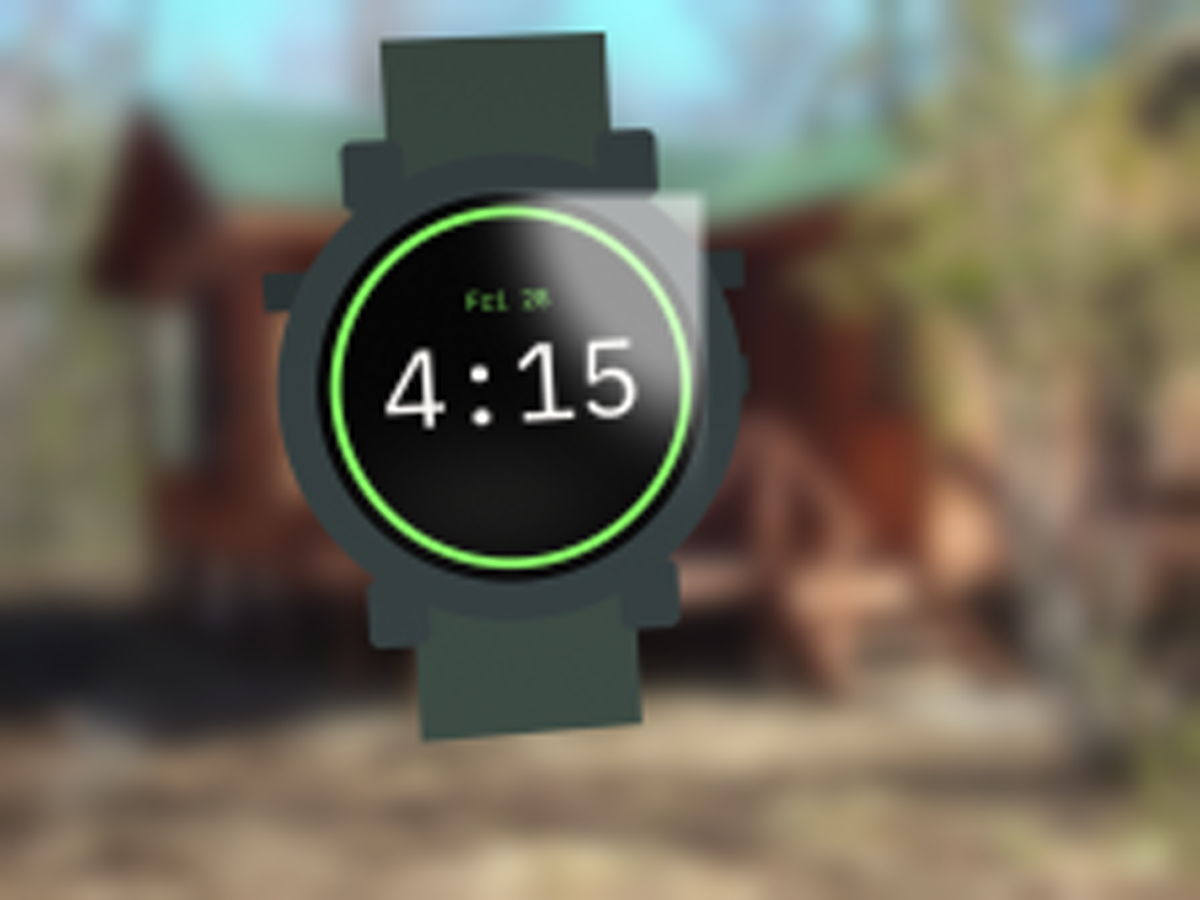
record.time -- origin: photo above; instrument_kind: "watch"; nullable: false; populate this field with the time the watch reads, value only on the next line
4:15
